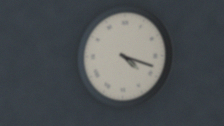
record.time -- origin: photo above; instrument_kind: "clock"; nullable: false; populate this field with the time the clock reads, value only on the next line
4:18
